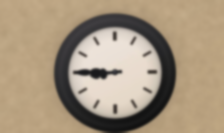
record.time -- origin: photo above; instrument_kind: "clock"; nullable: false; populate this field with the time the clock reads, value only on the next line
8:45
